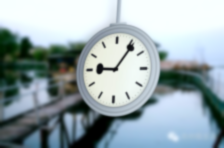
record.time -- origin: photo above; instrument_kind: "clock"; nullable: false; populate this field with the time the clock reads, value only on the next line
9:06
